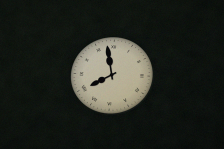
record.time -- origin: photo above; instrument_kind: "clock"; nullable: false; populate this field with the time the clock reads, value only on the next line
7:58
